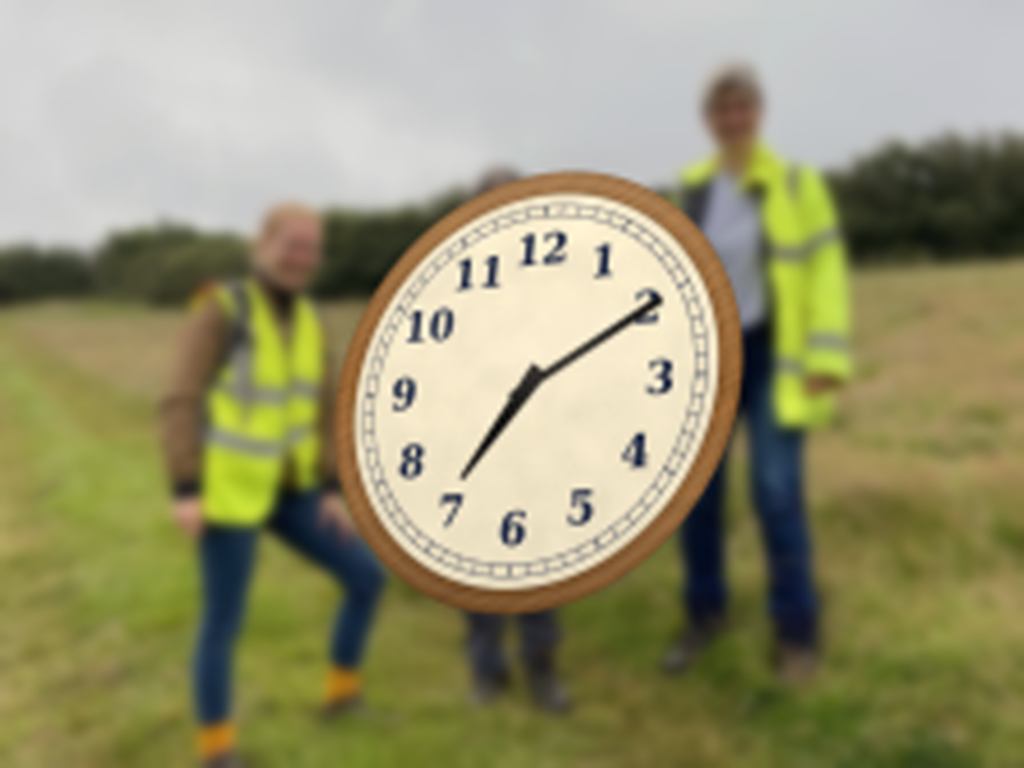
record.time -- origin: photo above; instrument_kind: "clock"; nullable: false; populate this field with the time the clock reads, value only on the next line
7:10
